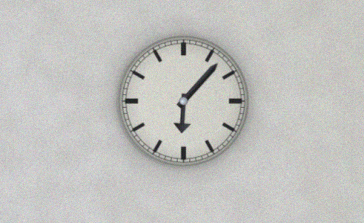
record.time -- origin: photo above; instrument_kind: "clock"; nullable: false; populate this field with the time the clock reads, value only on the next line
6:07
